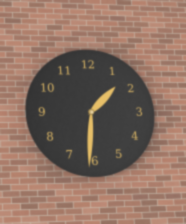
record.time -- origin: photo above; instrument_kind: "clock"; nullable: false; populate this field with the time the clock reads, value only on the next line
1:31
